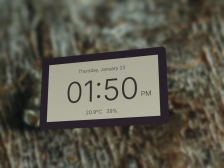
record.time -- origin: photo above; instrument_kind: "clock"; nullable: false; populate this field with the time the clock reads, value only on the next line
1:50
